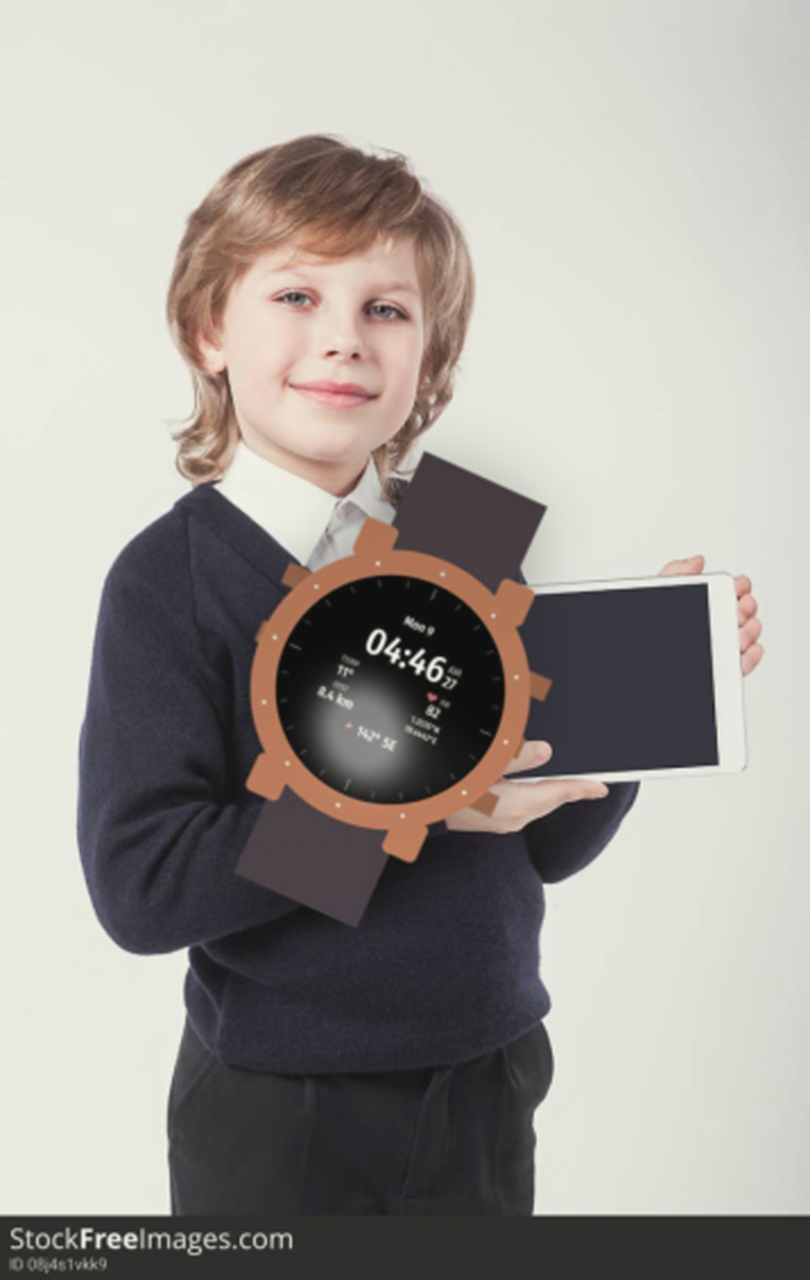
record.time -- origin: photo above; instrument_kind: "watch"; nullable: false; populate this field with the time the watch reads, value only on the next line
4:46
